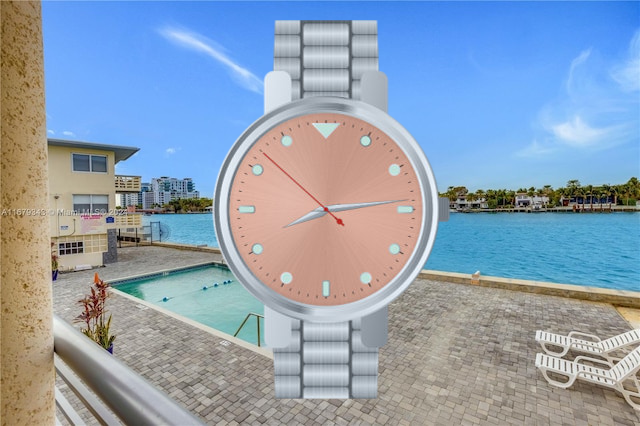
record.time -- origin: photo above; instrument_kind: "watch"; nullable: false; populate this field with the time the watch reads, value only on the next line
8:13:52
